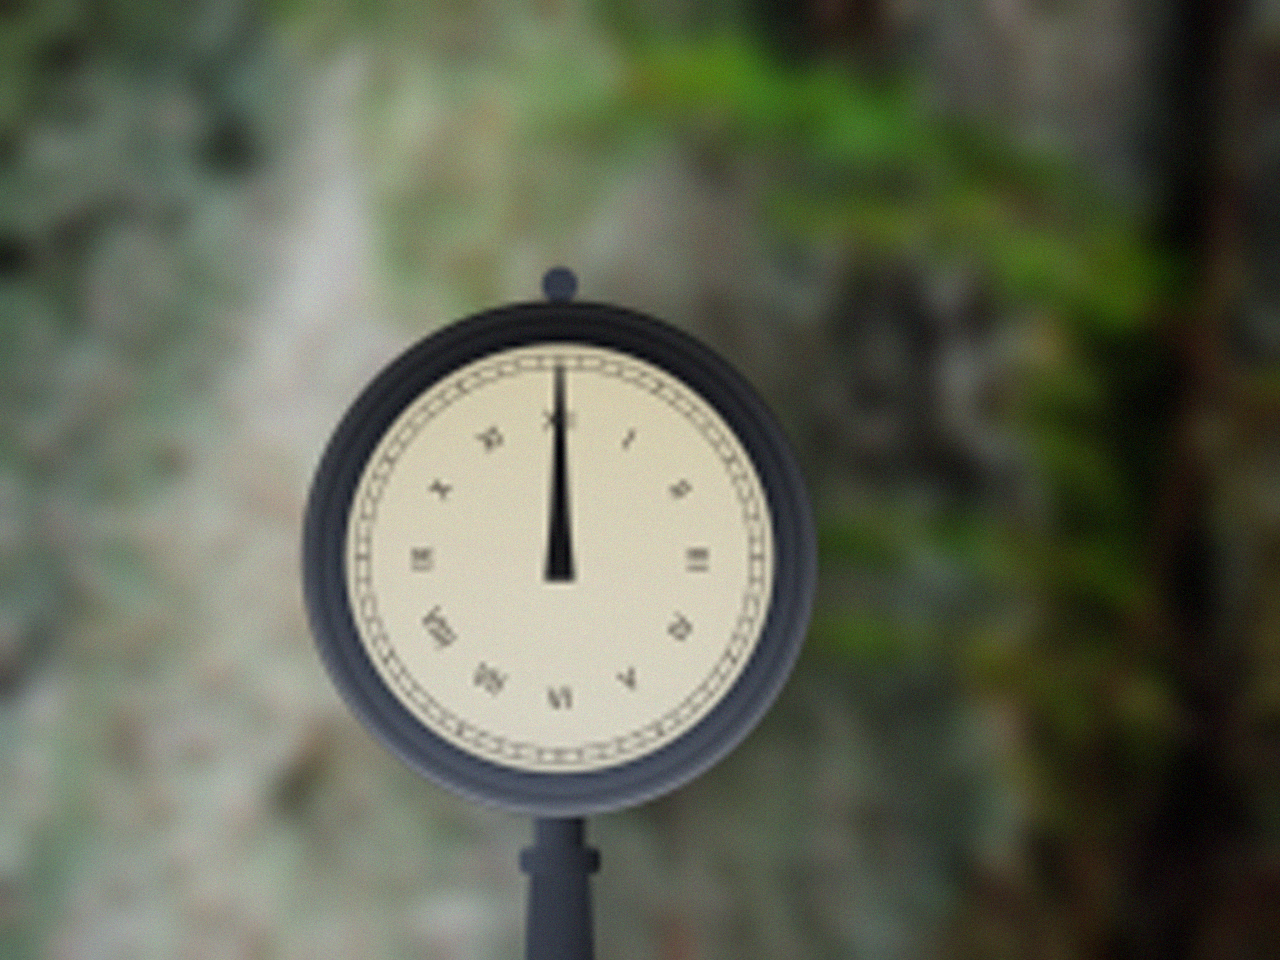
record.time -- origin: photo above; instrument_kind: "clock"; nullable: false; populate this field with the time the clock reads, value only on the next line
12:00
